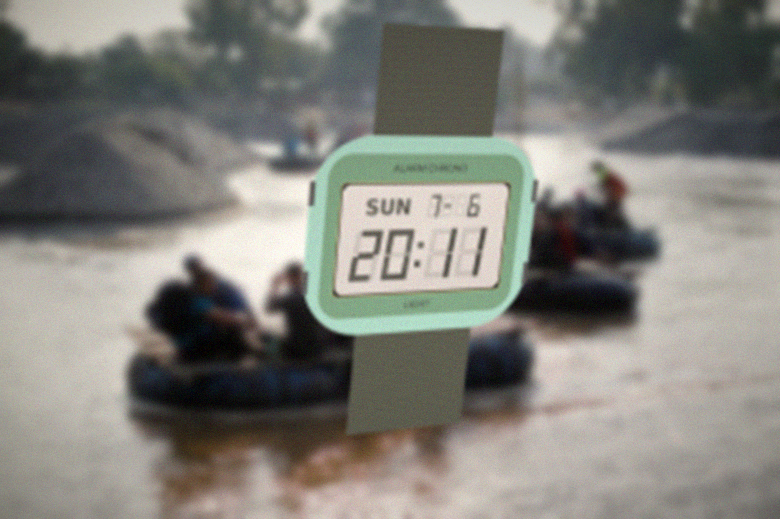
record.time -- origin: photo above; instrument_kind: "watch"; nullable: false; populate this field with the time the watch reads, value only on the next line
20:11
